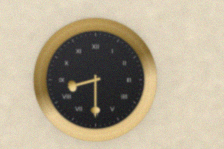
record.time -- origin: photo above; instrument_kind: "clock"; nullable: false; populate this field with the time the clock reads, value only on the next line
8:30
